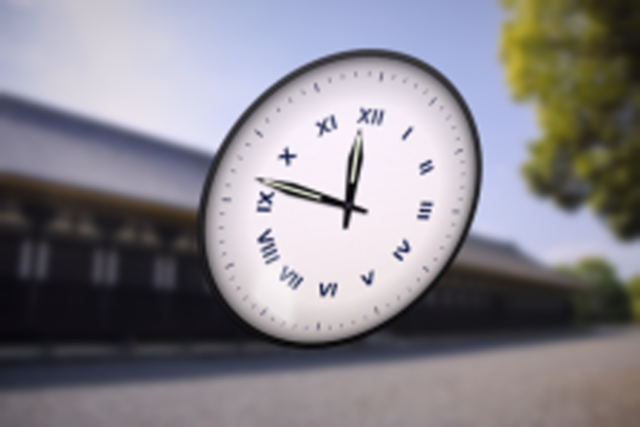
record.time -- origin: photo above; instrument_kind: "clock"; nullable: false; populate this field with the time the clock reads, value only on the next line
11:47
